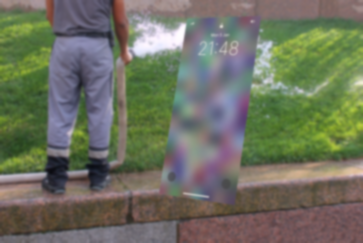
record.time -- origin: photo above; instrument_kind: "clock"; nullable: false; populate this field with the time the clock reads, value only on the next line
21:48
